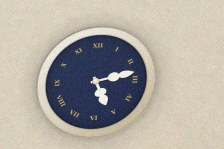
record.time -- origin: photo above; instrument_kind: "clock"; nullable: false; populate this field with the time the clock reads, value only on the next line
5:13
